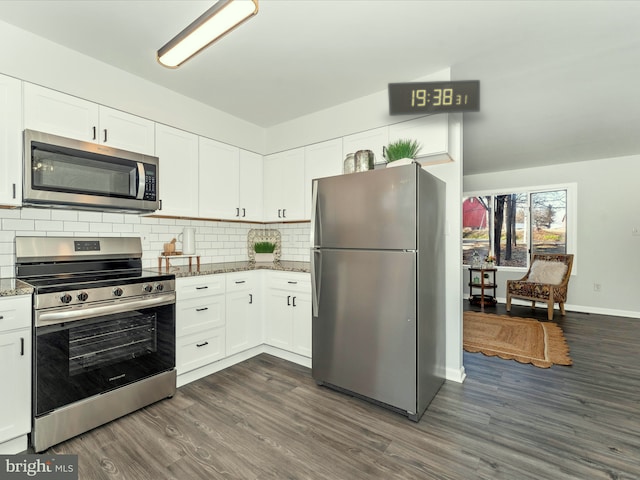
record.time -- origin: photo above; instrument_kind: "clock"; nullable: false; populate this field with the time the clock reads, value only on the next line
19:38
